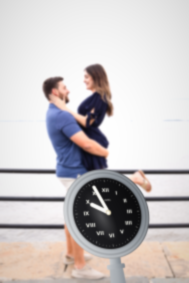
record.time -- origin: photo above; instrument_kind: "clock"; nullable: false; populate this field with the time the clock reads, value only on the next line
9:56
